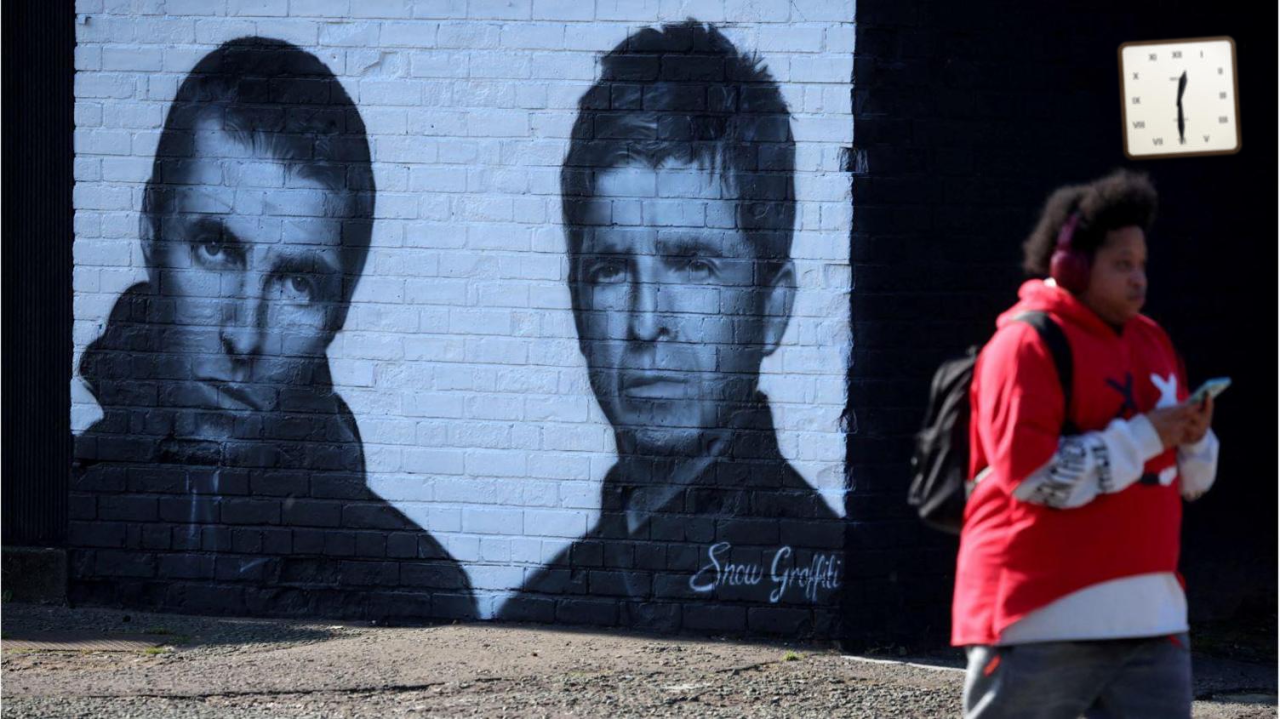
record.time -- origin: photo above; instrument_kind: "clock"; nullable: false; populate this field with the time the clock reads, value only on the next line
12:30
